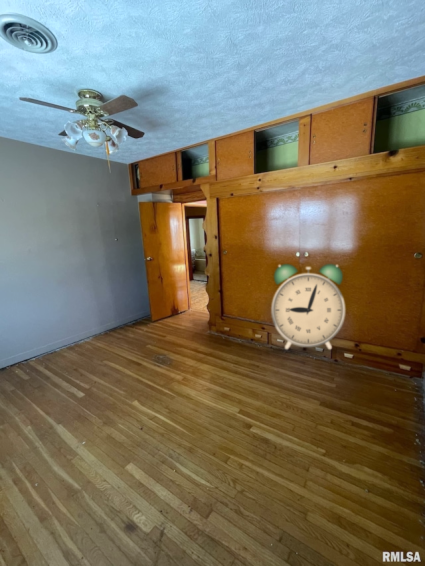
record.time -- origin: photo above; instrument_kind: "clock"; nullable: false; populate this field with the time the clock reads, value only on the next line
9:03
